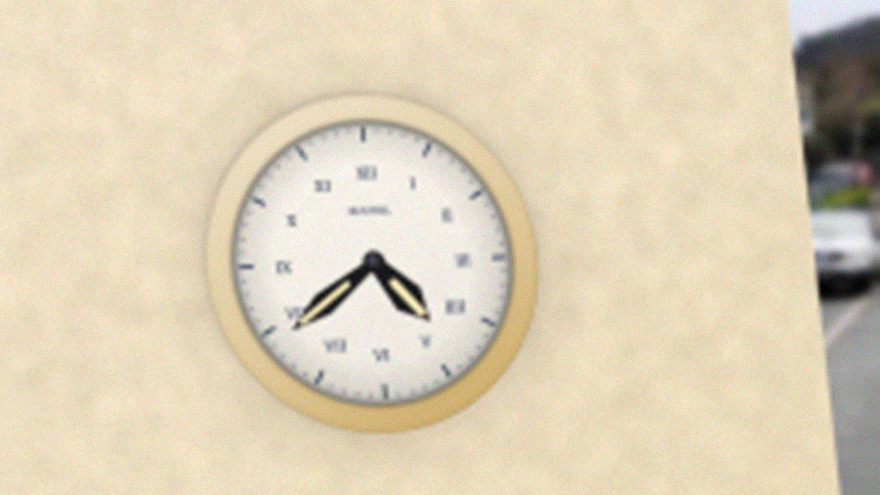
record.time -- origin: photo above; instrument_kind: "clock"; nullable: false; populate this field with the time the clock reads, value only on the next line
4:39
